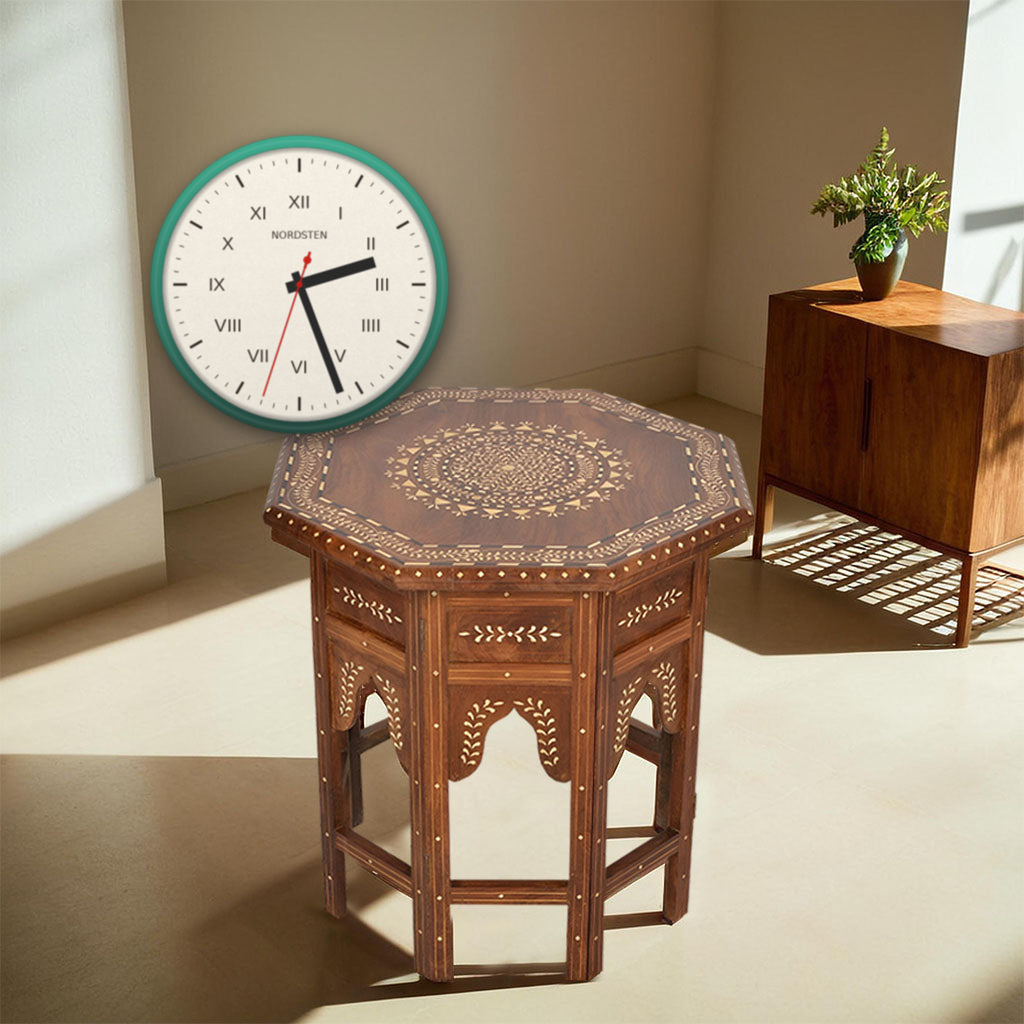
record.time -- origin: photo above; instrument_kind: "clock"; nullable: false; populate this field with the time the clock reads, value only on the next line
2:26:33
